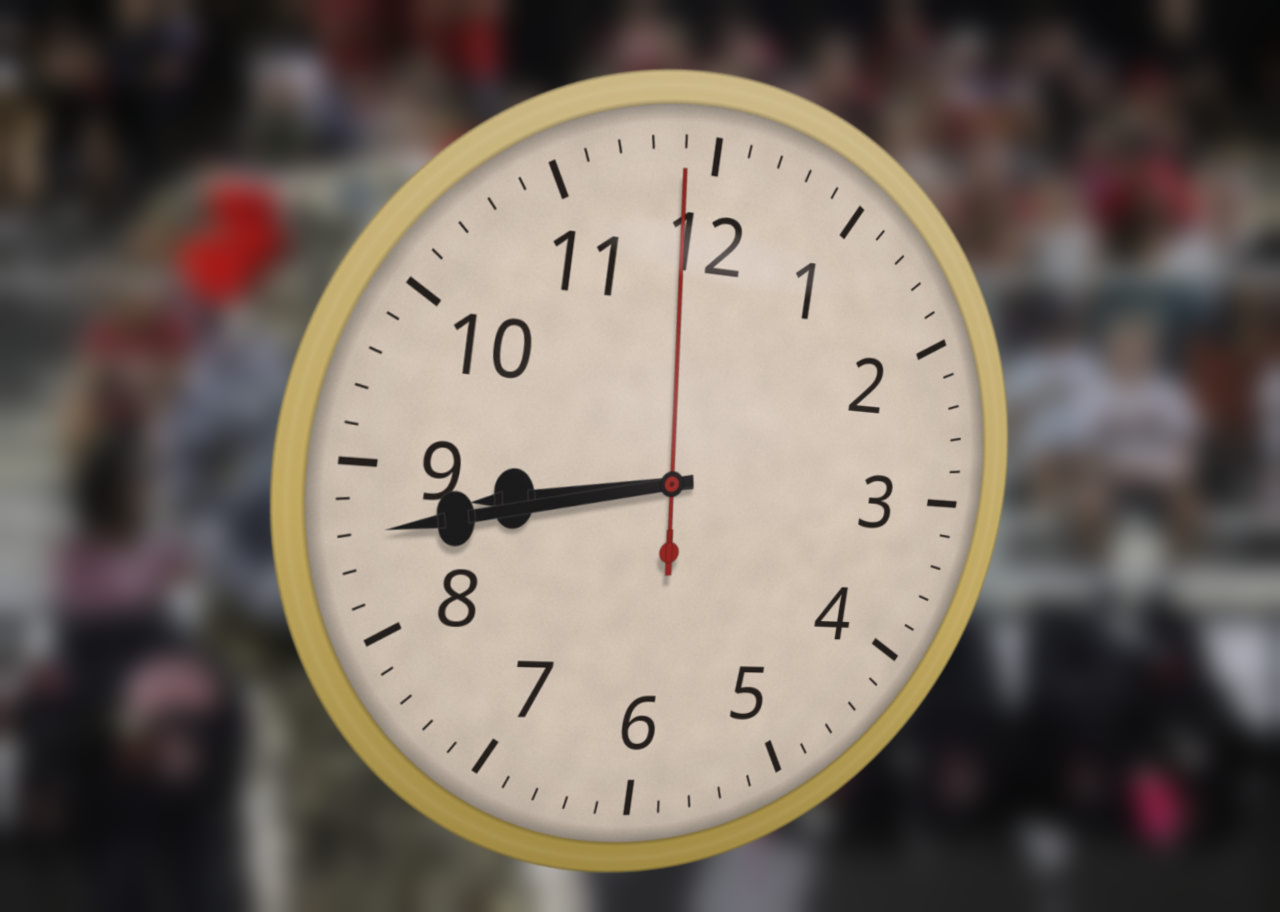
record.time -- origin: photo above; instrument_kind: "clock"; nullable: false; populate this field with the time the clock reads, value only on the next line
8:42:59
